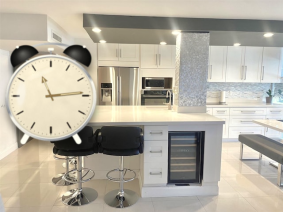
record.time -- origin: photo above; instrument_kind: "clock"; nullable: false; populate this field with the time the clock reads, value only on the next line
11:14
